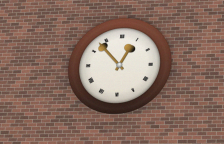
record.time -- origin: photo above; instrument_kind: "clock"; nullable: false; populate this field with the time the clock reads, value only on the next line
12:53
